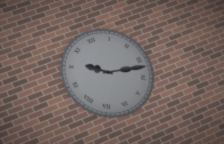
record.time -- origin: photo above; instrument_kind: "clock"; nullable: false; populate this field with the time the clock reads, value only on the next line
10:17
